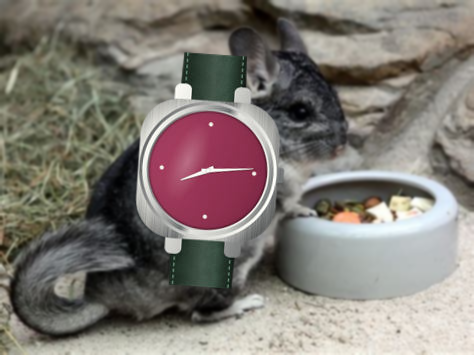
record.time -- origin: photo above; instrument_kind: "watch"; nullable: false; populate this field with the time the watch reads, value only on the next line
8:14
